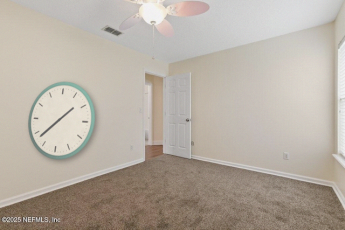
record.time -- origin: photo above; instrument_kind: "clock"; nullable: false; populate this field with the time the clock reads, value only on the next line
1:38
